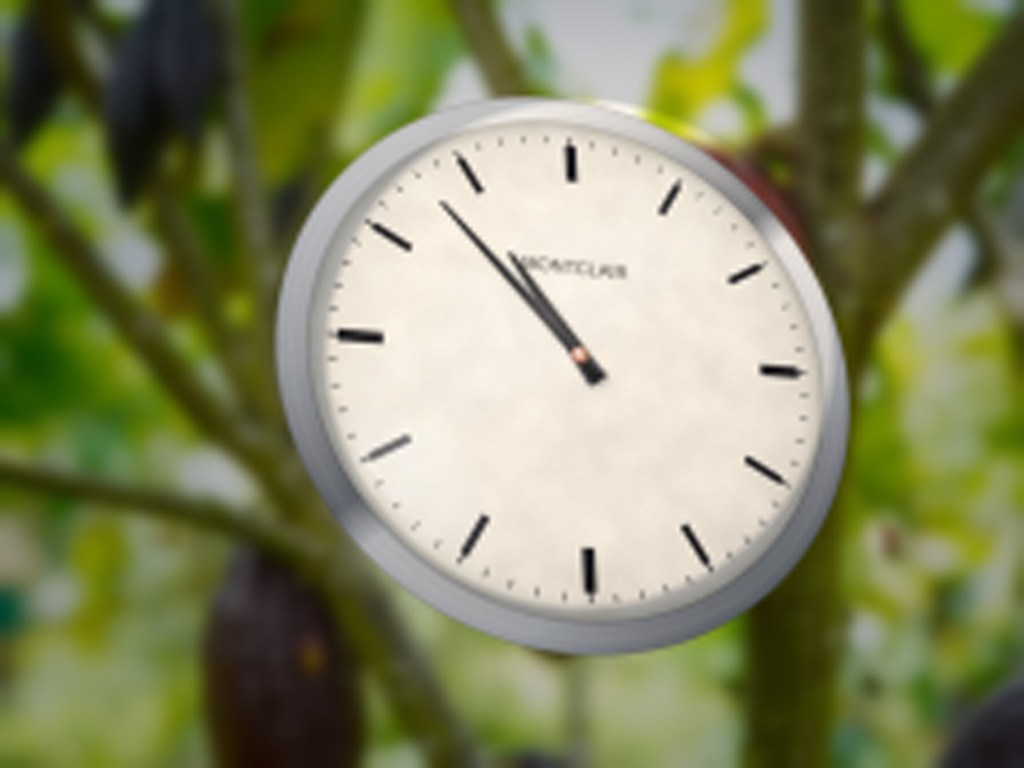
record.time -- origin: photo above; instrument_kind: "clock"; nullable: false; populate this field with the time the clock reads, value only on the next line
10:53
